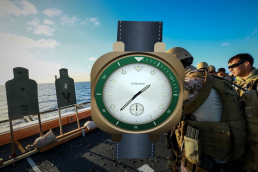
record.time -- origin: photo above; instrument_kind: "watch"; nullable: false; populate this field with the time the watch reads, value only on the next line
1:37
